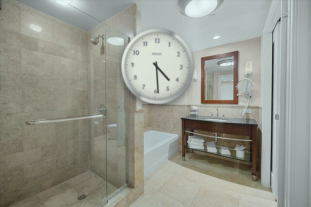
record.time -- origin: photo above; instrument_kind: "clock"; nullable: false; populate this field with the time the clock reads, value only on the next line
4:29
